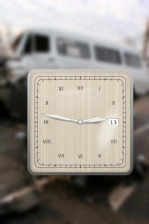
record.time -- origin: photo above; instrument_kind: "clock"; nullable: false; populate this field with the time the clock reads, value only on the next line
2:47
